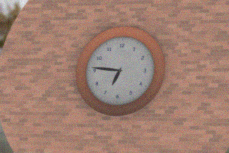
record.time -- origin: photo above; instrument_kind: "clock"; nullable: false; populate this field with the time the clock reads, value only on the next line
6:46
